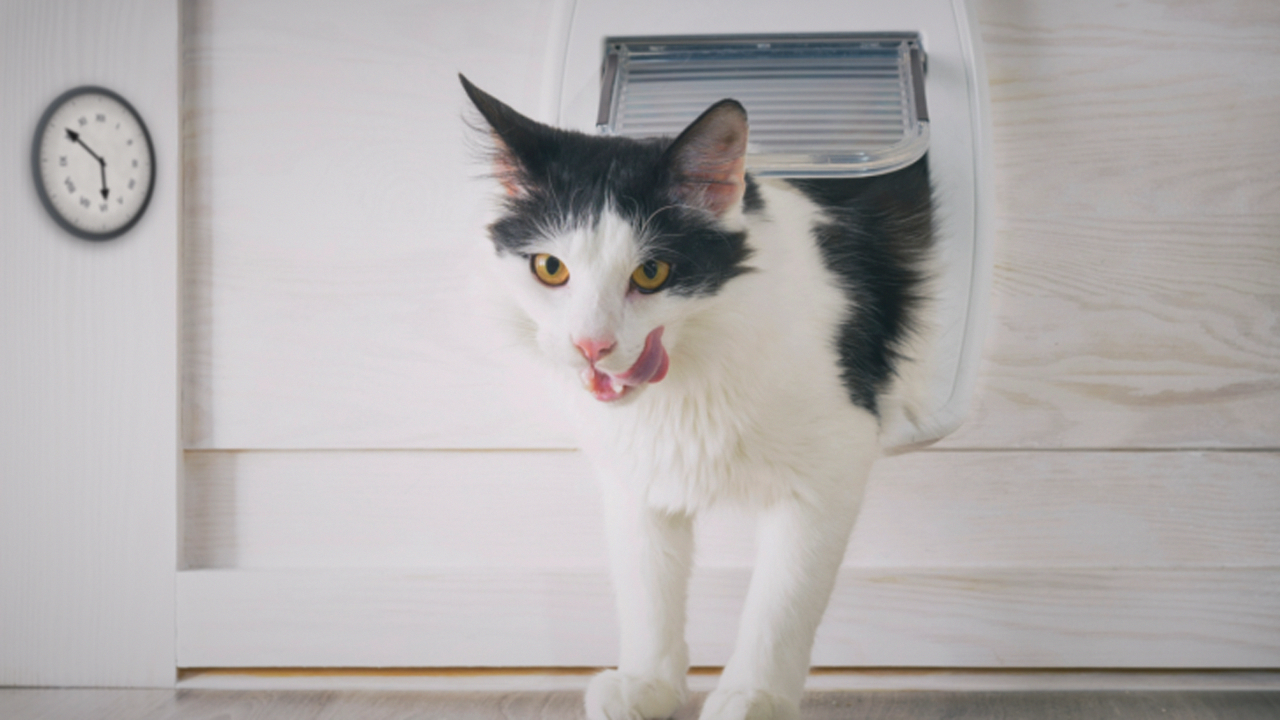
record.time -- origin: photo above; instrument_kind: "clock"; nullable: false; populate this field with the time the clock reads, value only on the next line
5:51
